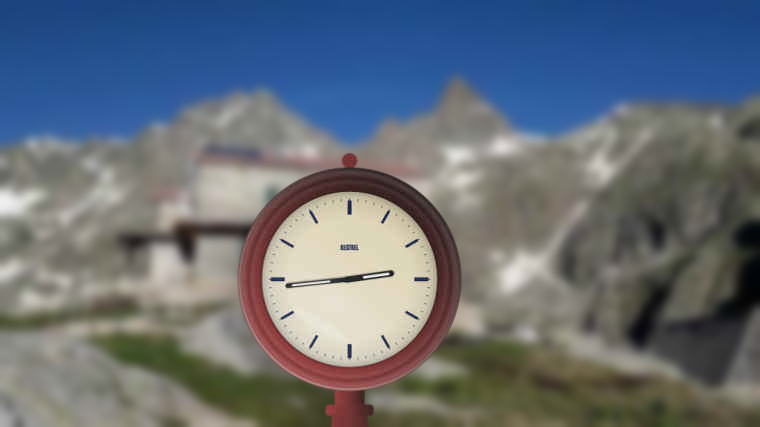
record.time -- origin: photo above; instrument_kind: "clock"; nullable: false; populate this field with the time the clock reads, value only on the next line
2:44
